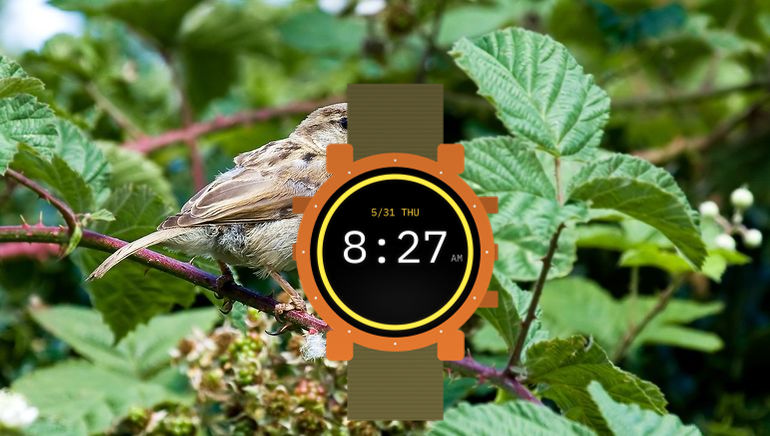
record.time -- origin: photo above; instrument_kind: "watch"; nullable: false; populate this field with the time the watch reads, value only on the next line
8:27
